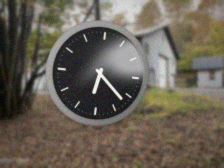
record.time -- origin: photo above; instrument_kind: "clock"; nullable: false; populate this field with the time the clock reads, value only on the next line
6:22
